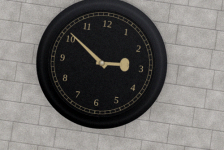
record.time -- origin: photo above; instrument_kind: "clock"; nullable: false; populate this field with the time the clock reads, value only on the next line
2:51
